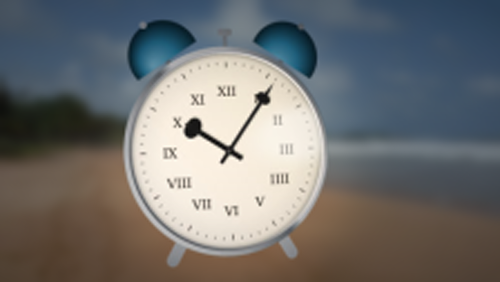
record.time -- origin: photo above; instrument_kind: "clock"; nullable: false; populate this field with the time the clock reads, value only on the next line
10:06
